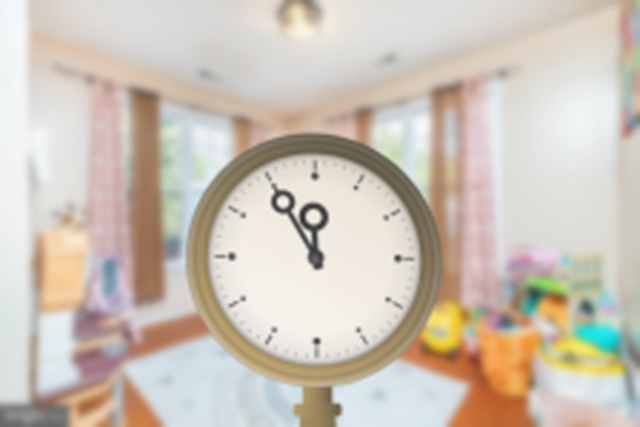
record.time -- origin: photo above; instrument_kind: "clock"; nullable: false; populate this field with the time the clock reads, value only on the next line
11:55
